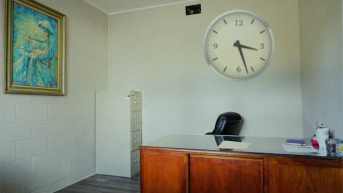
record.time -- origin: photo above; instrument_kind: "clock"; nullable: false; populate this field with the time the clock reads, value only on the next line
3:27
